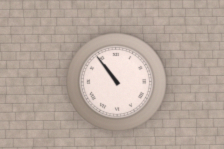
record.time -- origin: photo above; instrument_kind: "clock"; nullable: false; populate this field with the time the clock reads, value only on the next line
10:54
